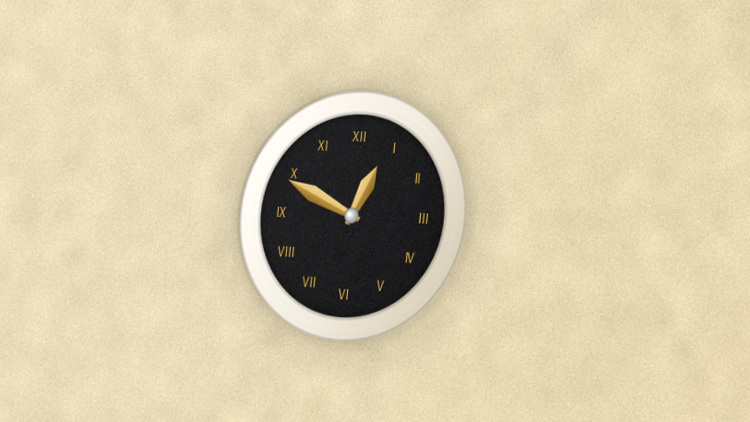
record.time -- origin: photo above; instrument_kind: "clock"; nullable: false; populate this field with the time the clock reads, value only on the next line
12:49
